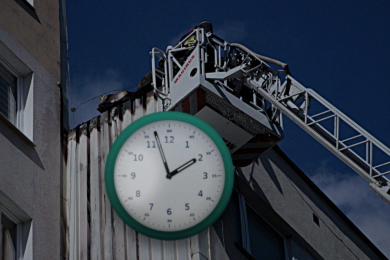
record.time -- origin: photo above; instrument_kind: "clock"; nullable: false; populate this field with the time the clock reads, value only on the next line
1:57
